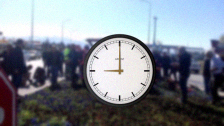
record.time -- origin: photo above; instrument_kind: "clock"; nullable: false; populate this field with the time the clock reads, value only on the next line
9:00
